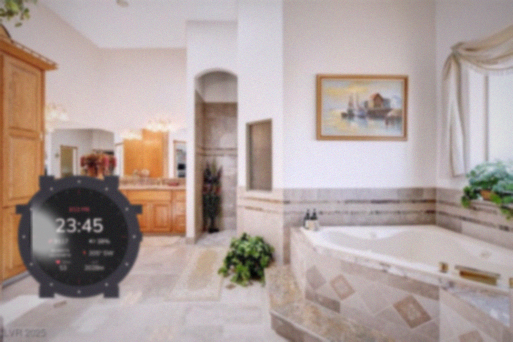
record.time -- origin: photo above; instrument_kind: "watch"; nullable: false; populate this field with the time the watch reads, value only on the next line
23:45
